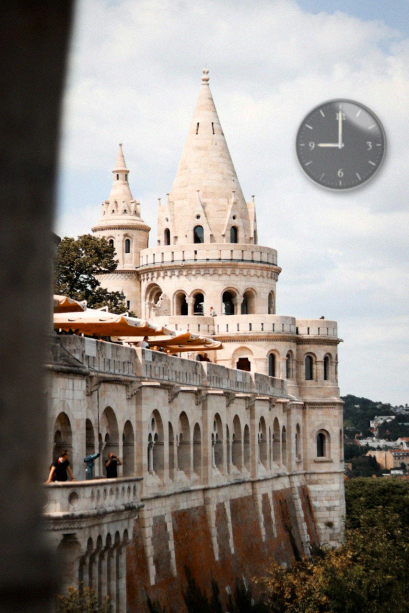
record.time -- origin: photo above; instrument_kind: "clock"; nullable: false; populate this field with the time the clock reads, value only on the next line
9:00
